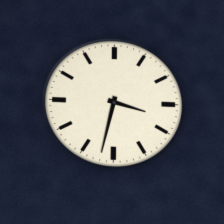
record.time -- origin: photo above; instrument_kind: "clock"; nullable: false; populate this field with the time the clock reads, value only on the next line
3:32
